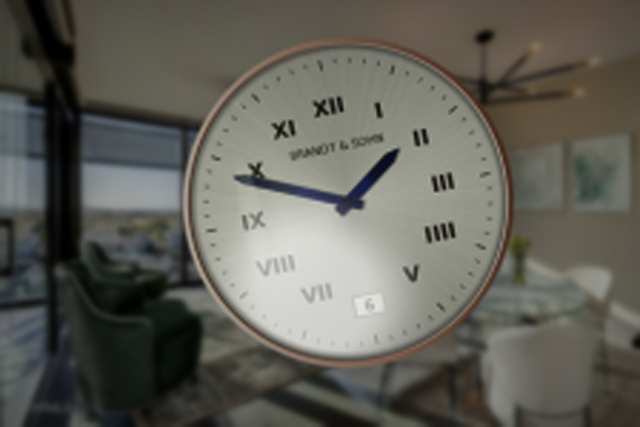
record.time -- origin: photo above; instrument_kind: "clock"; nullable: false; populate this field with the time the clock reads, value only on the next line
1:49
